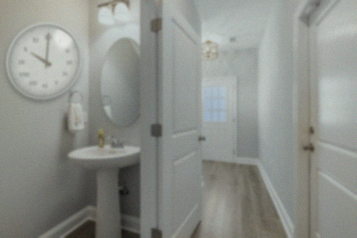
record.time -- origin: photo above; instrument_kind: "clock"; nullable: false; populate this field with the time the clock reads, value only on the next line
10:00
